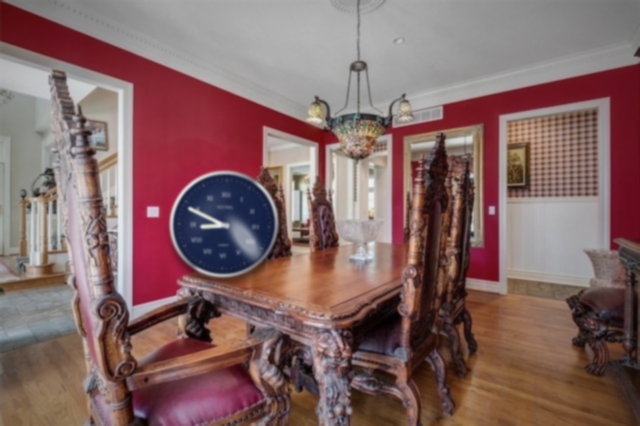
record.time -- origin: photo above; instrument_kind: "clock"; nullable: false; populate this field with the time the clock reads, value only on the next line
8:49
